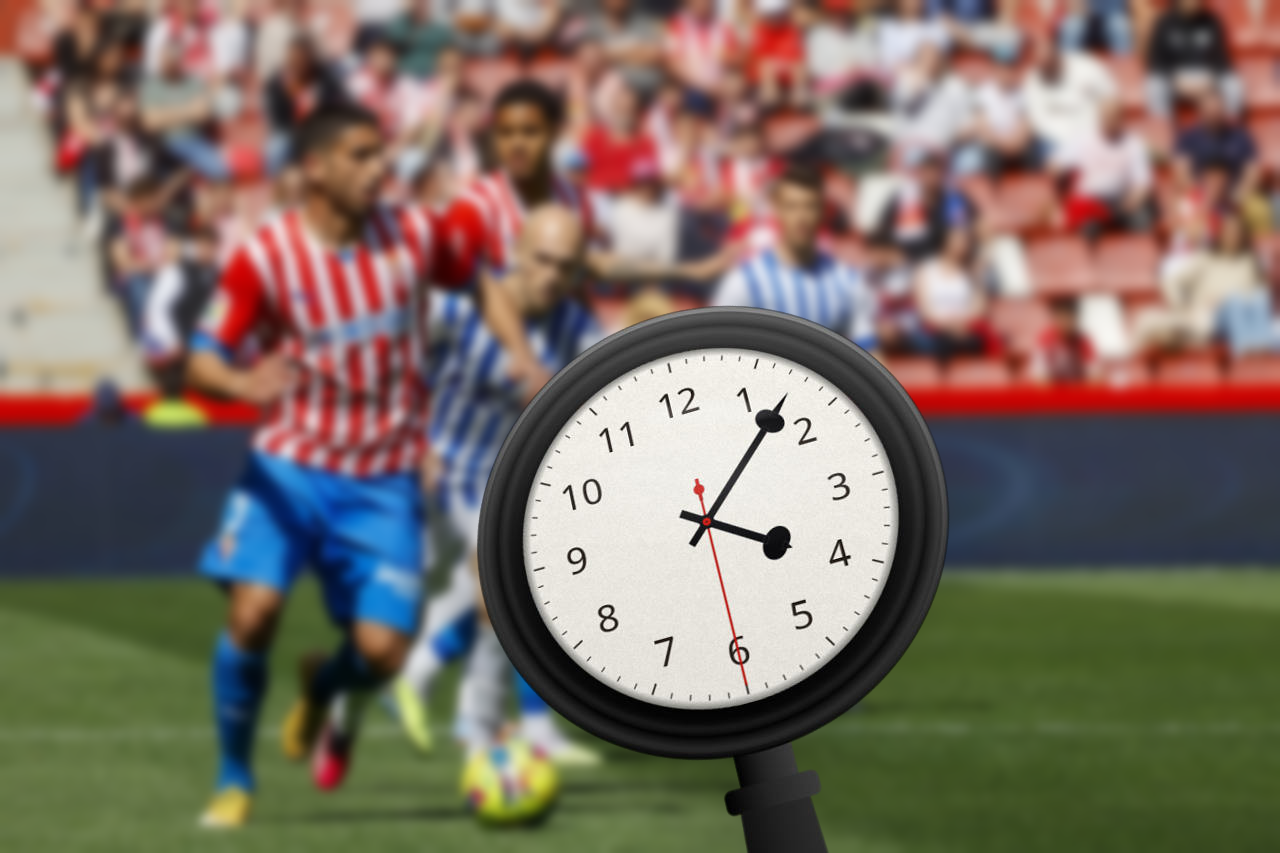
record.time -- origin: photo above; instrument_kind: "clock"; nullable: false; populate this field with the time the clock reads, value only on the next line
4:07:30
